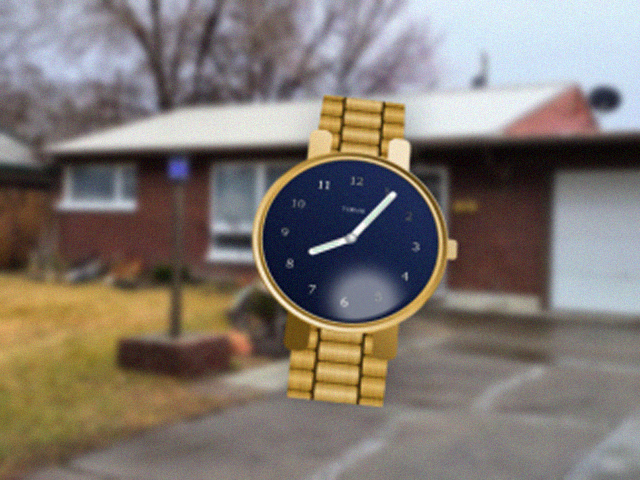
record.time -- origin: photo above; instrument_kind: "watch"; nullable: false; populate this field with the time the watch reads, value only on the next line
8:06
